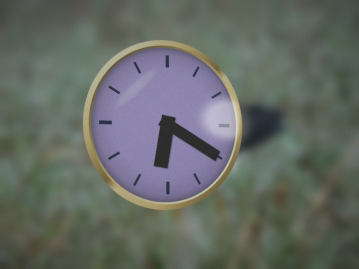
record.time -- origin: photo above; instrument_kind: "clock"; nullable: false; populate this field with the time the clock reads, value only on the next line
6:20
